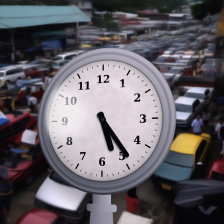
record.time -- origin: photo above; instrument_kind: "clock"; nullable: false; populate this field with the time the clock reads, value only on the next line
5:24
